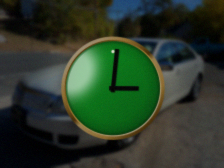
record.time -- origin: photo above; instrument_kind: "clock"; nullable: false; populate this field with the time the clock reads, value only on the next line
3:01
